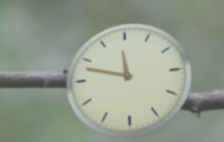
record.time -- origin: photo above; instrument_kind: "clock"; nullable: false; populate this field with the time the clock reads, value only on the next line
11:48
